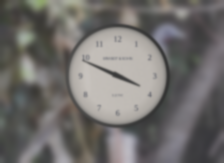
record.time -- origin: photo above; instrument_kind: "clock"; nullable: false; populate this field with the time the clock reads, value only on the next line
3:49
